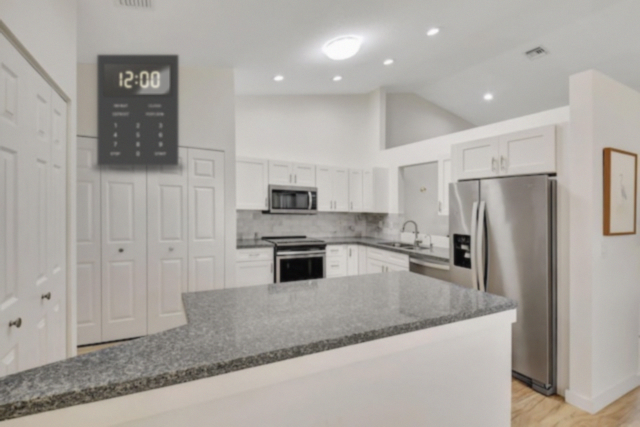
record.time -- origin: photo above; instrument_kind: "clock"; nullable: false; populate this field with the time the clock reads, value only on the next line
12:00
